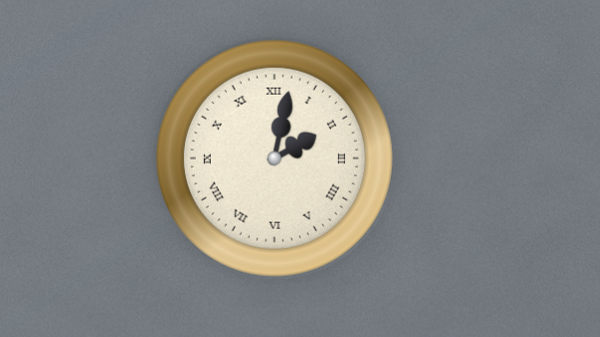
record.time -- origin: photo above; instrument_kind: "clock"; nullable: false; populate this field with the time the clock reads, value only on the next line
2:02
